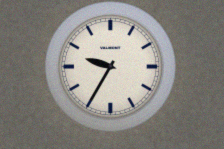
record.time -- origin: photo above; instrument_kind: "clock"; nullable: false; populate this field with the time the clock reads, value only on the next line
9:35
